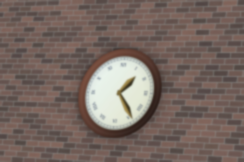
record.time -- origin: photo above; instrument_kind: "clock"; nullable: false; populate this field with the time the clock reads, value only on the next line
1:24
